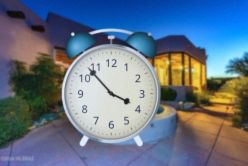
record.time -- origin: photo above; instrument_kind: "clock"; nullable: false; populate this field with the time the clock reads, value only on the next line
3:53
